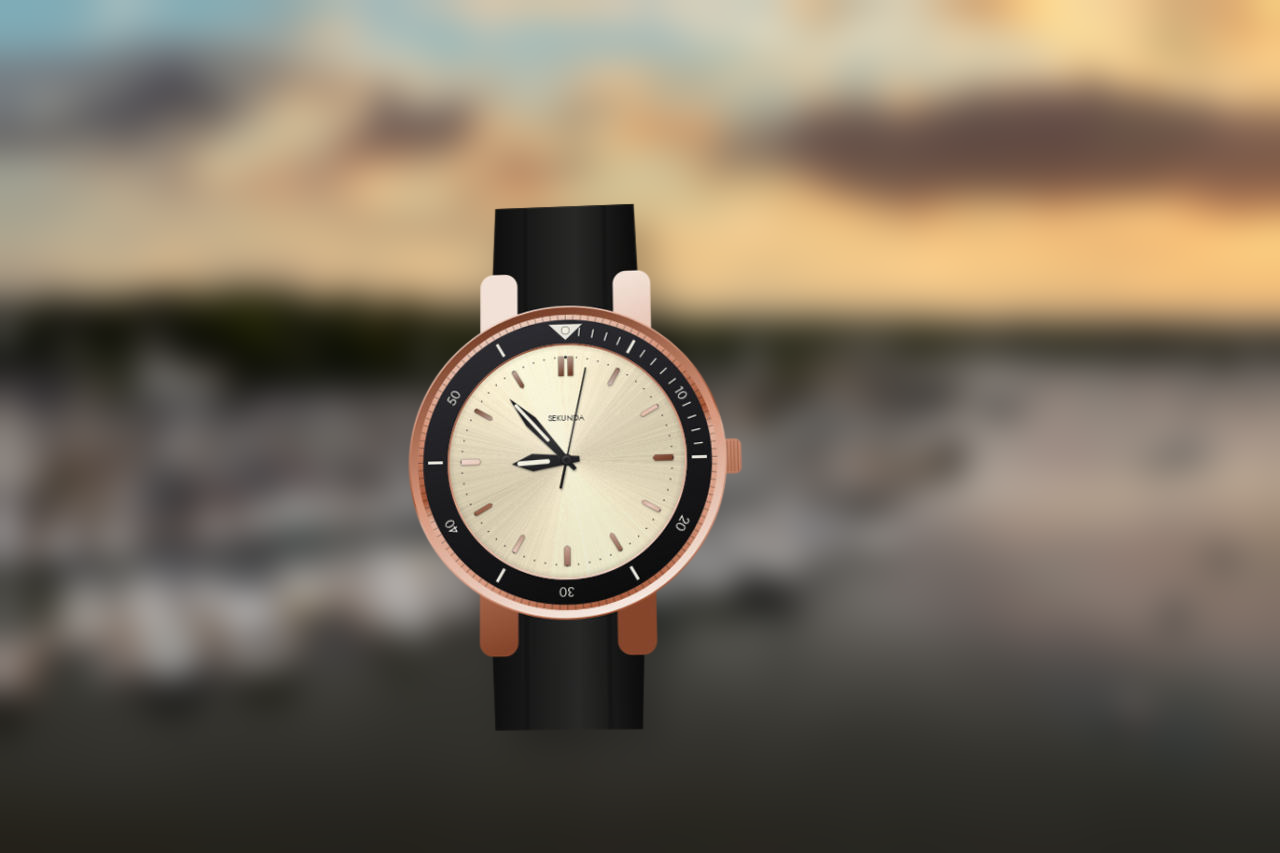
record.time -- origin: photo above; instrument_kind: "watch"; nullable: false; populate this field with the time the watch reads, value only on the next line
8:53:02
